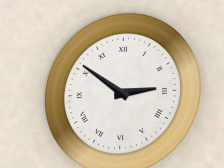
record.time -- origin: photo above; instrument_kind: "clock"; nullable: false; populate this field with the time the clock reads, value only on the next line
2:51
